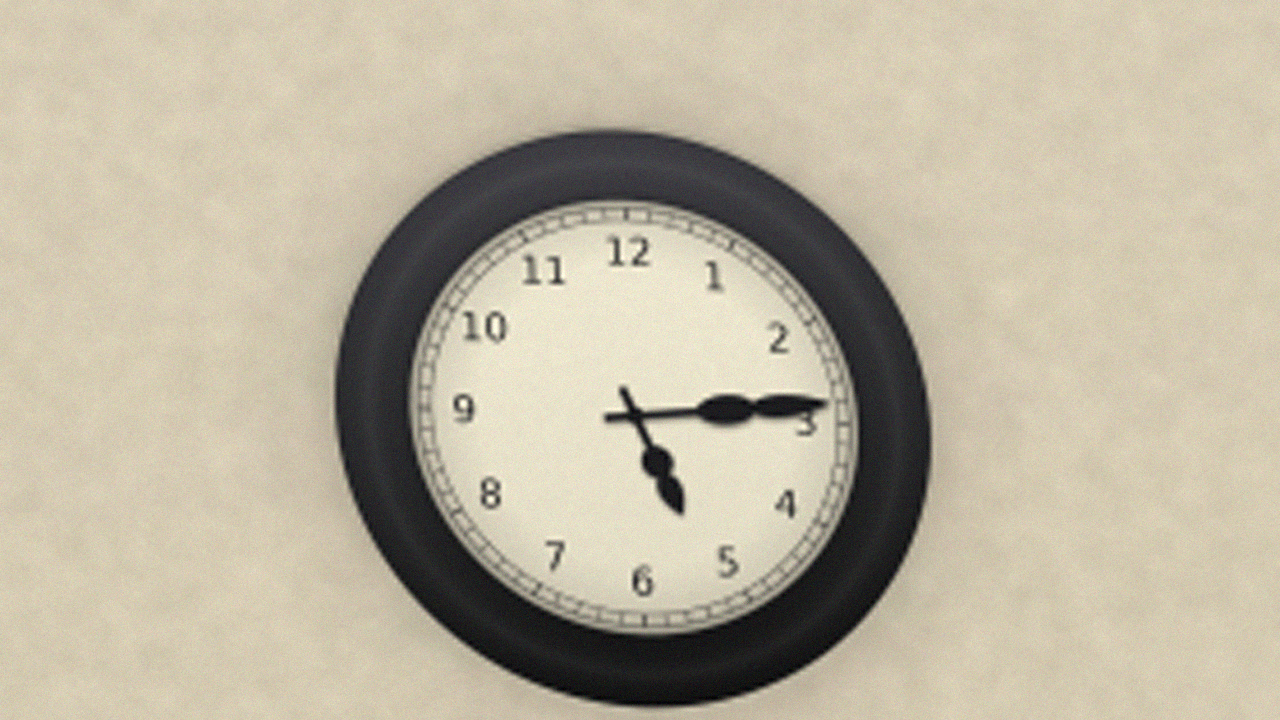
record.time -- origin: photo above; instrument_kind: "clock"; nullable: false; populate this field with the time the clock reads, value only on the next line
5:14
